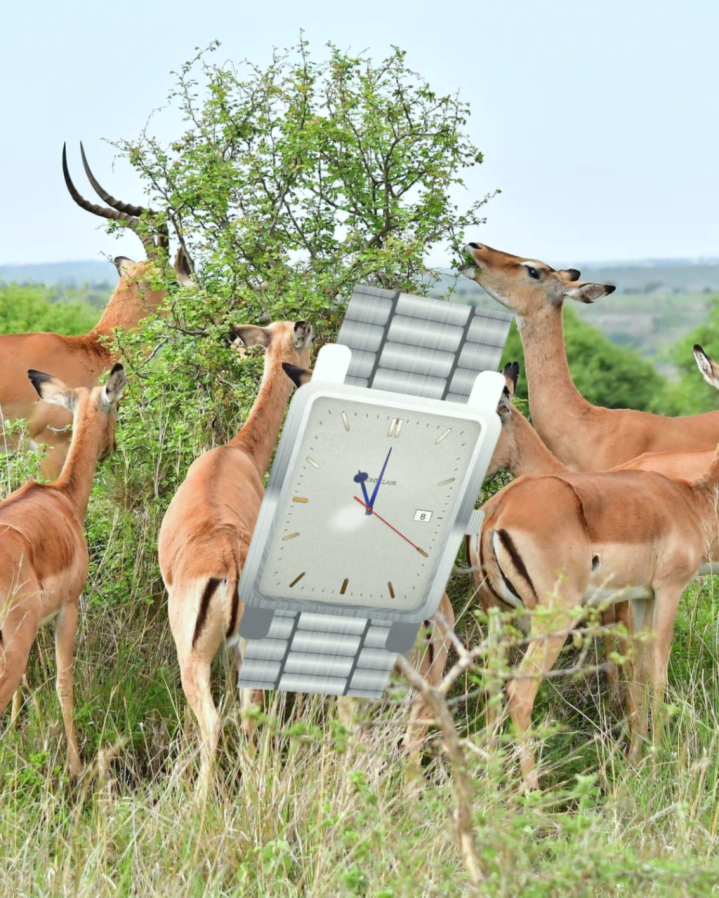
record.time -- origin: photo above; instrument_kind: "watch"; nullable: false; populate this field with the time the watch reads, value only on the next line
11:00:20
